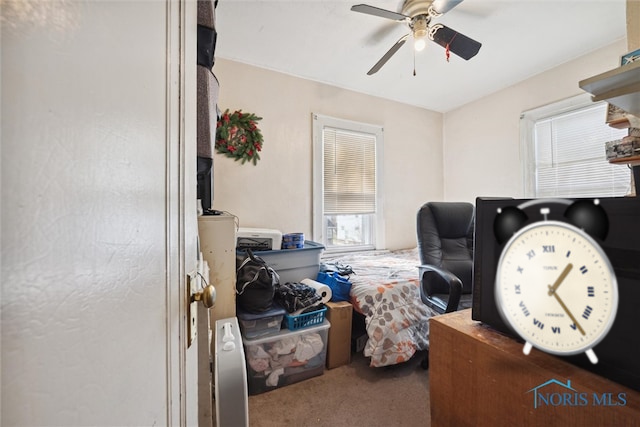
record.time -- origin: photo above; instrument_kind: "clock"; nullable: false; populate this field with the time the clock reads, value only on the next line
1:24
